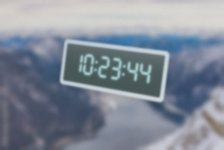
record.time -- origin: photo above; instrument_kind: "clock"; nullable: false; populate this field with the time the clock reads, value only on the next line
10:23:44
